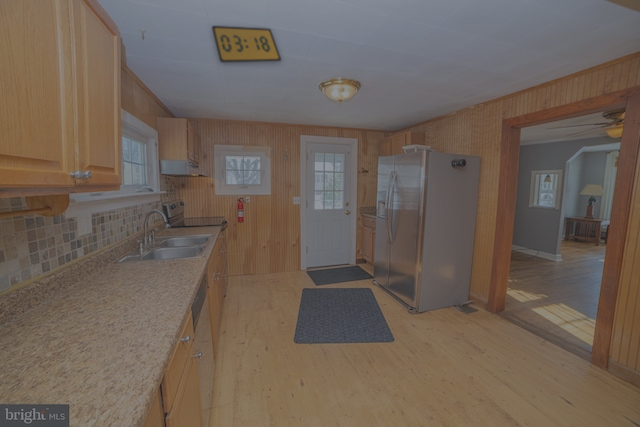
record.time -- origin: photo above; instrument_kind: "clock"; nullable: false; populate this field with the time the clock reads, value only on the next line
3:18
